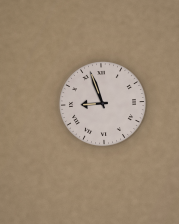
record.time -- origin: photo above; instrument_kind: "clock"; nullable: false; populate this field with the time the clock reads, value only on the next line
8:57
